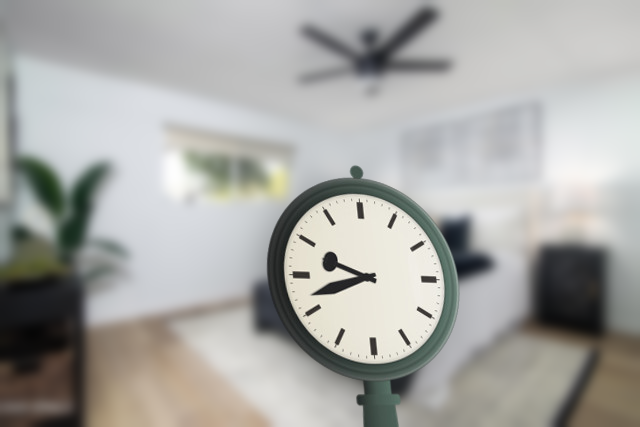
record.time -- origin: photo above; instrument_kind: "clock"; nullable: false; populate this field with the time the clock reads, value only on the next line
9:42
